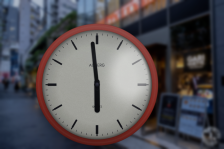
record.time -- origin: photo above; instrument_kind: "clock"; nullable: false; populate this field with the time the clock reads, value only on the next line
5:59
